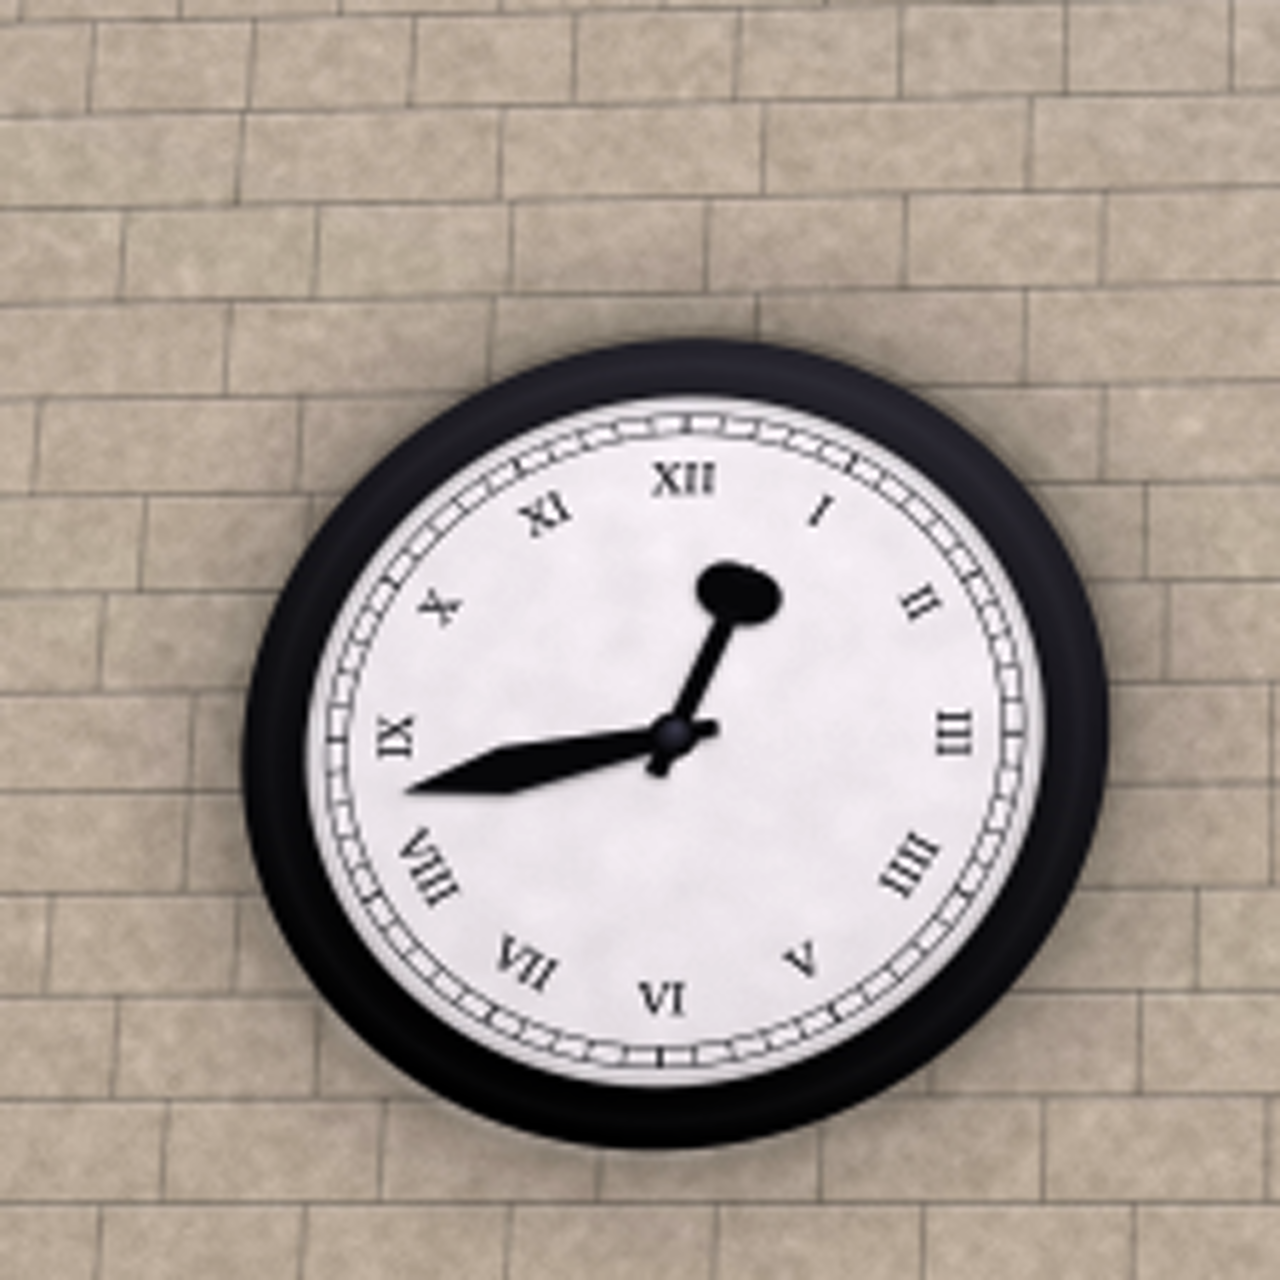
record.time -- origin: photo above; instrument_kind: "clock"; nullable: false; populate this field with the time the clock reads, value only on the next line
12:43
